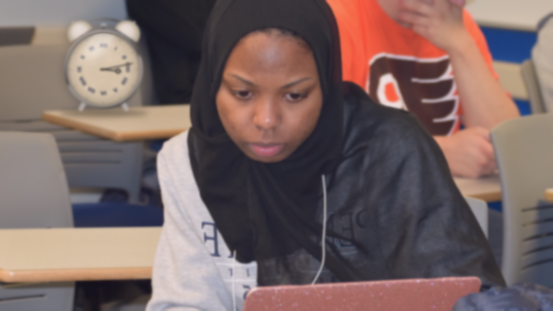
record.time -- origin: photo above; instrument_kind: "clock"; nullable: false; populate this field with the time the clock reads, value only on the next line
3:13
